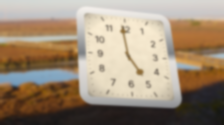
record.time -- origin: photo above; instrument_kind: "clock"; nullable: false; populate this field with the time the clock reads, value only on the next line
4:59
